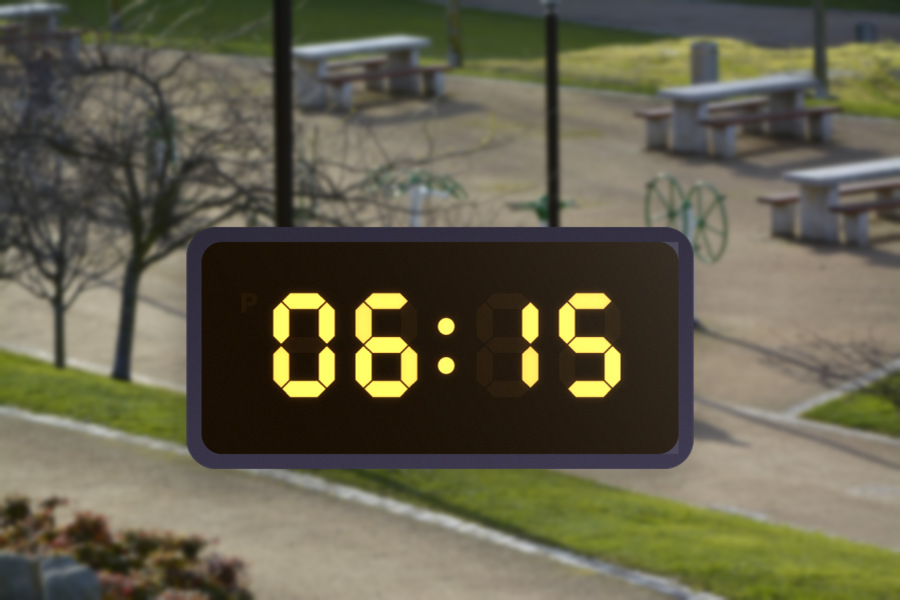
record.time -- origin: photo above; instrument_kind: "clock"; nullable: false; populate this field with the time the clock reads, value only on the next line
6:15
